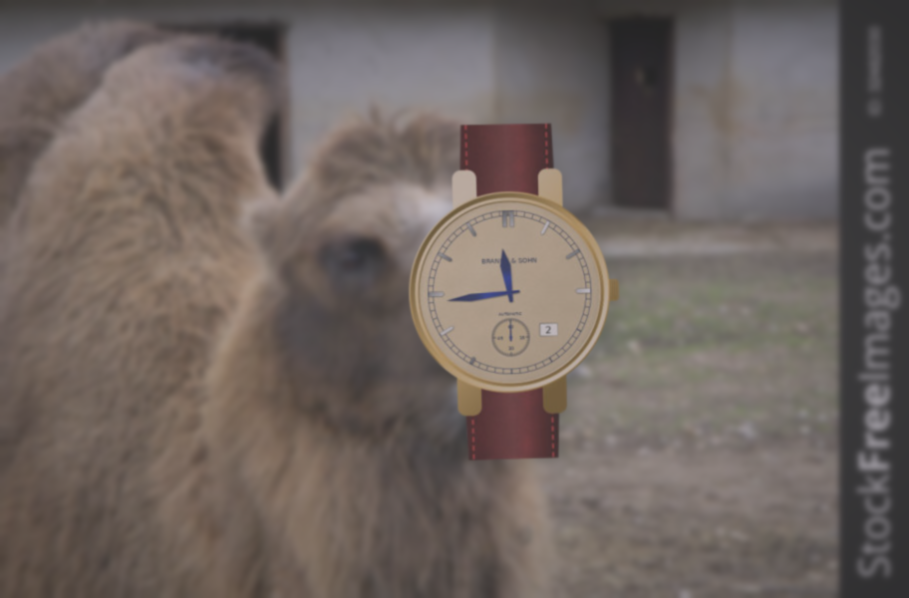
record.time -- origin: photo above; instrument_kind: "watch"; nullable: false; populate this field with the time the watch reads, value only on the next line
11:44
